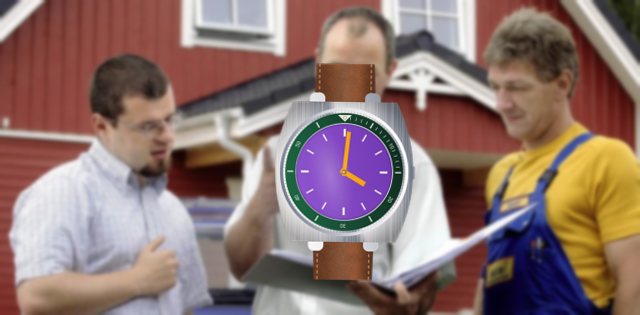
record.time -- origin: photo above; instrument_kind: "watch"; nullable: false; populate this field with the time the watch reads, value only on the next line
4:01
